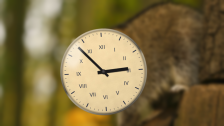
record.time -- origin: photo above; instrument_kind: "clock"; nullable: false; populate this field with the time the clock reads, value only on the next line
2:53
